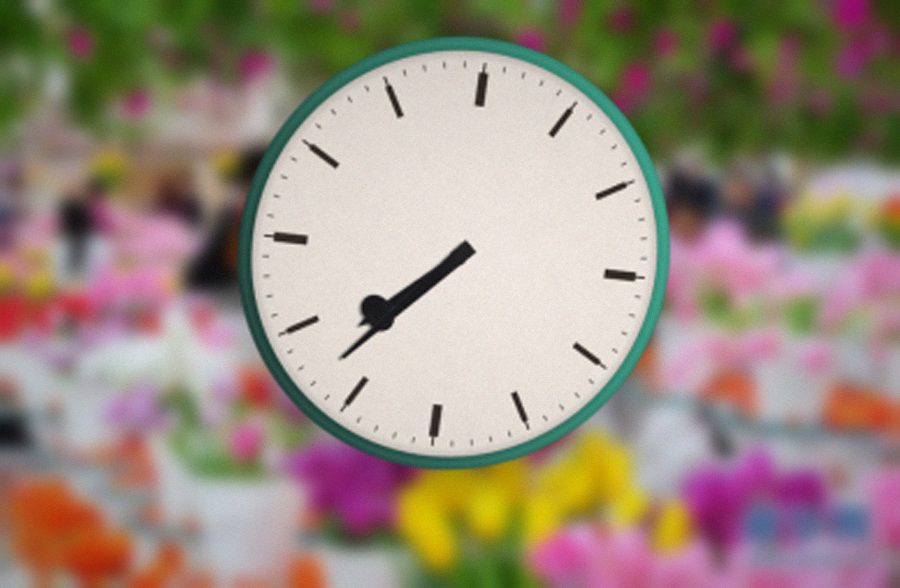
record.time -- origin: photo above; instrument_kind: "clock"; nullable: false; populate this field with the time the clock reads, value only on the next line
7:37
